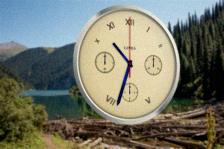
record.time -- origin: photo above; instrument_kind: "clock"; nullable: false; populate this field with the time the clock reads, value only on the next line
10:33
